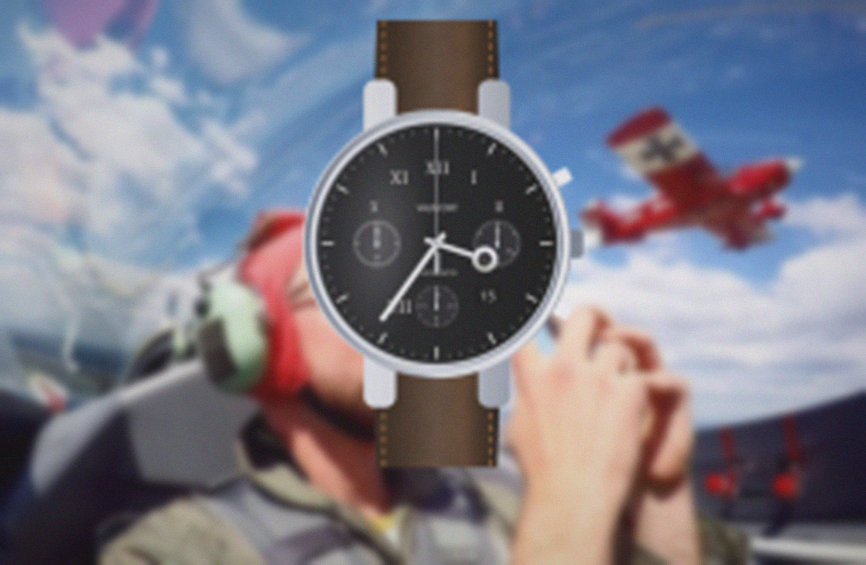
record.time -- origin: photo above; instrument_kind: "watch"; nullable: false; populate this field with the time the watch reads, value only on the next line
3:36
